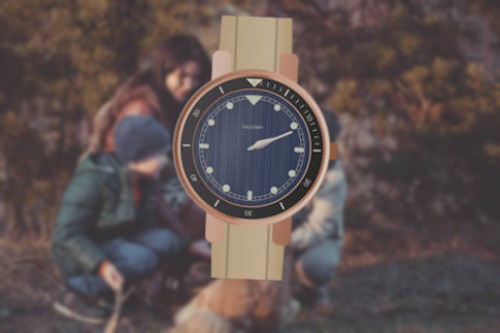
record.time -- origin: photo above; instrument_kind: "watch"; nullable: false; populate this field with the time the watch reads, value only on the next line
2:11
